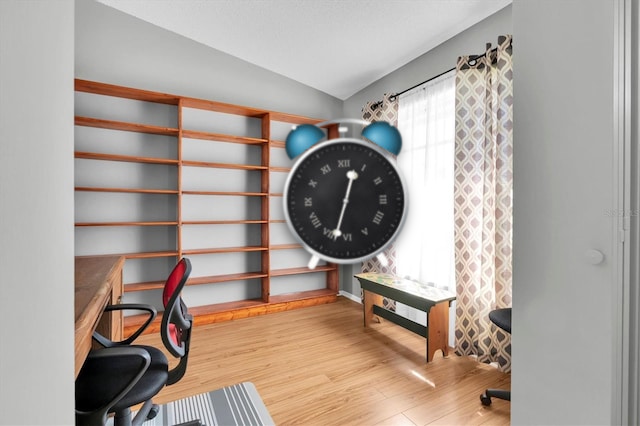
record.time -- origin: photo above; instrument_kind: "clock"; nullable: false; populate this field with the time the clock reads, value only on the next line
12:33
